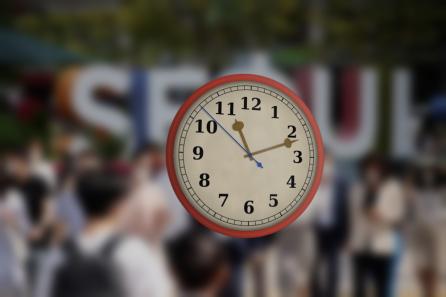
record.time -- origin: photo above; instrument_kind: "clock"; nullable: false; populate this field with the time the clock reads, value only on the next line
11:11:52
